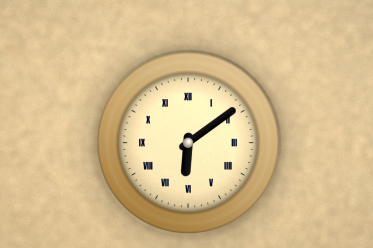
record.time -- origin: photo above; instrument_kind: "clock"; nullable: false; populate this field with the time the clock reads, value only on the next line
6:09
